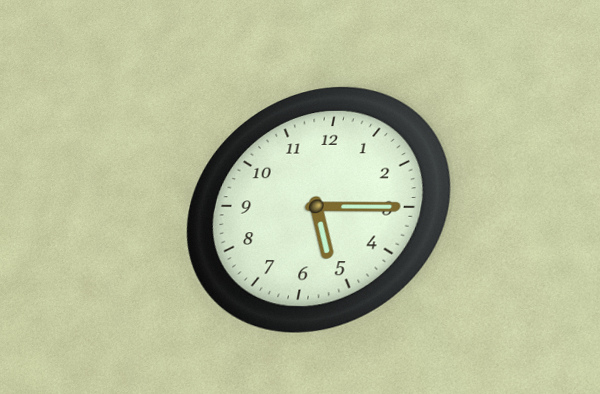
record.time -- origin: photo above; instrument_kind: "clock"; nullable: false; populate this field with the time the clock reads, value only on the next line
5:15
